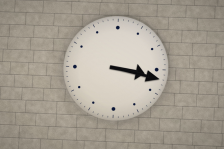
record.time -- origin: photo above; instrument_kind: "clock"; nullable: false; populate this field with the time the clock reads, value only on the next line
3:17
